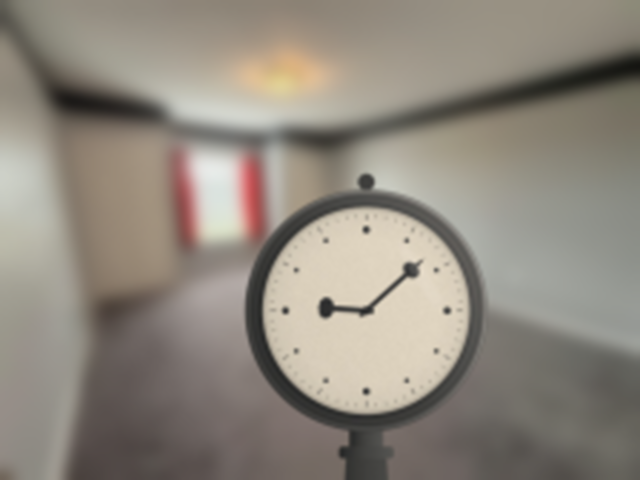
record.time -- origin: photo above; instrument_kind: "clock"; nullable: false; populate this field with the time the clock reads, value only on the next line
9:08
